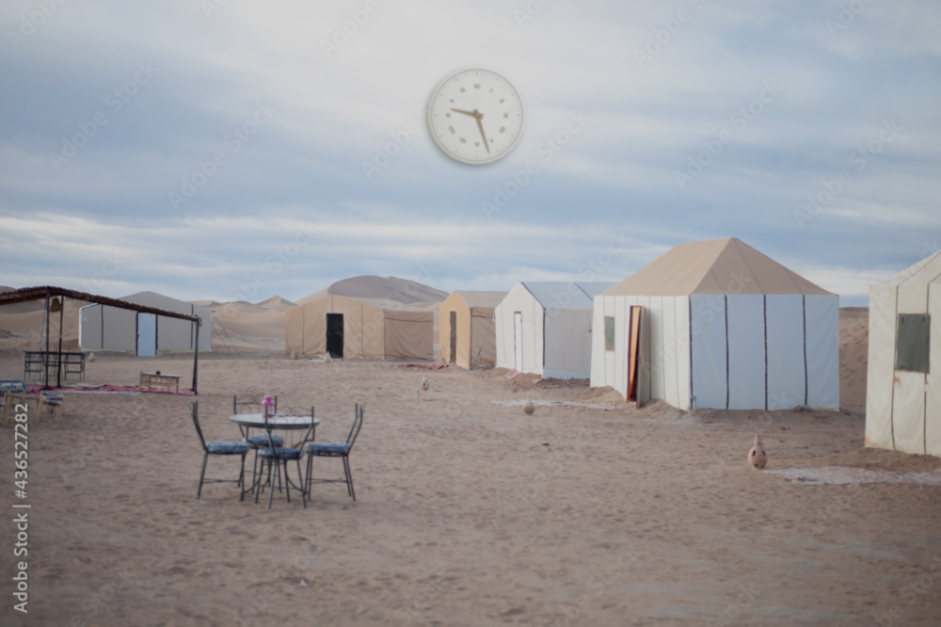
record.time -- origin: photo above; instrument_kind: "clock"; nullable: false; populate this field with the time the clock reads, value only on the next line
9:27
